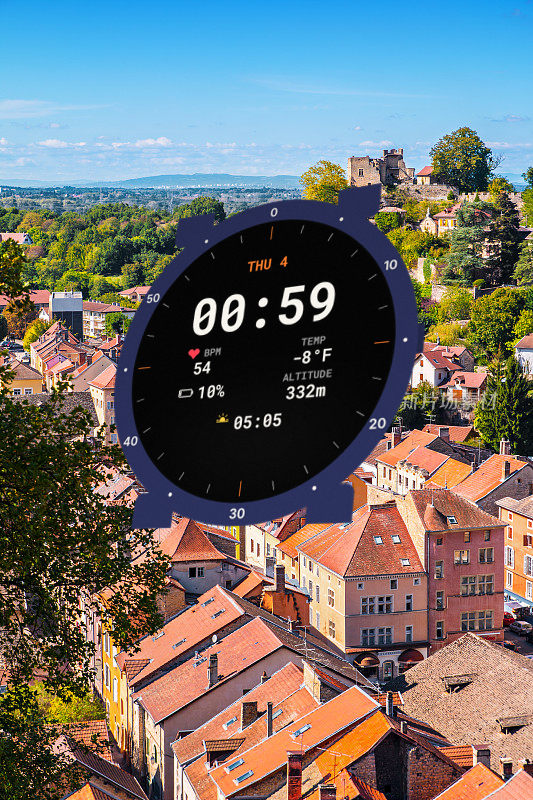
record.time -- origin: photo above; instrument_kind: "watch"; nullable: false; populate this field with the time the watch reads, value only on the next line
0:59
